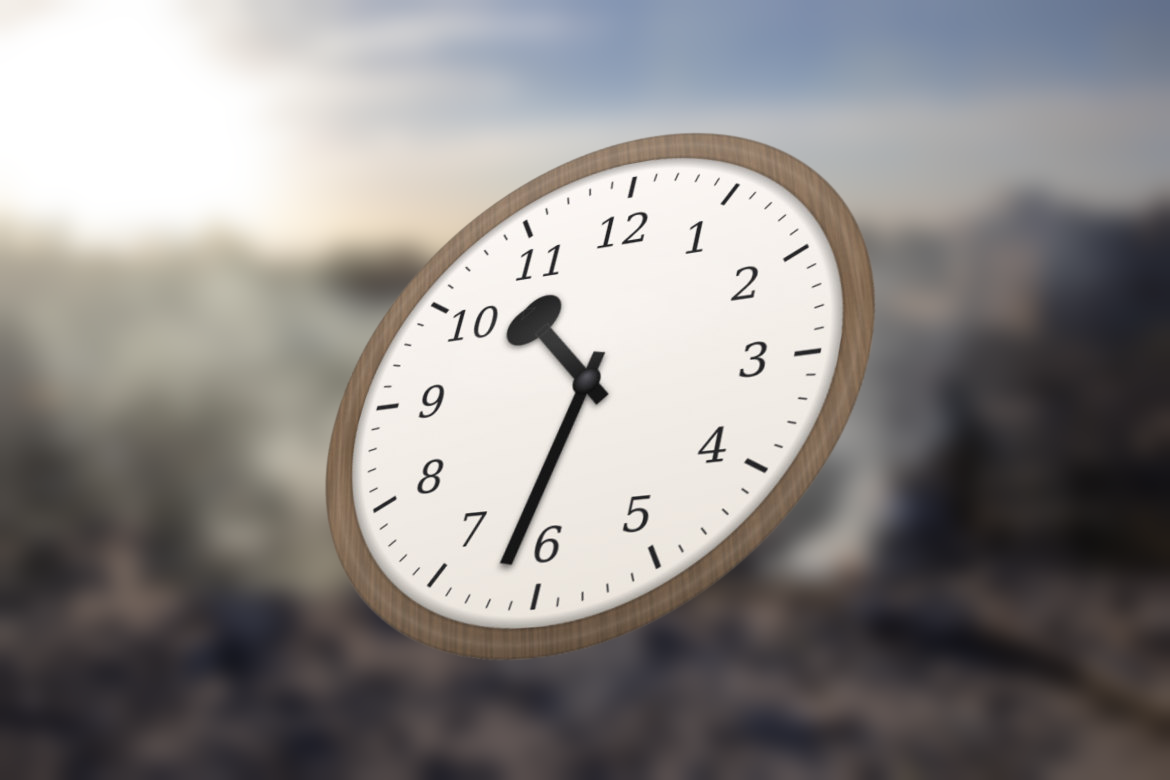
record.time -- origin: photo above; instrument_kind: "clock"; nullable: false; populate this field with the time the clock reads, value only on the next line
10:32
